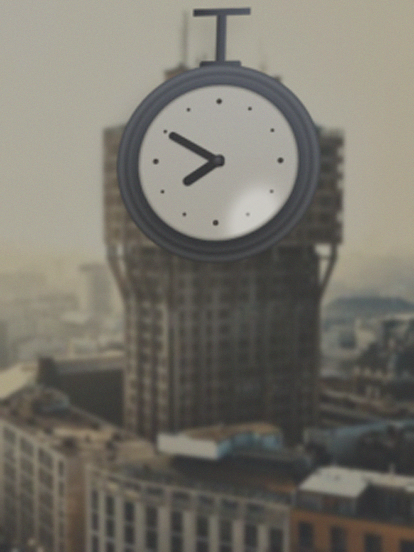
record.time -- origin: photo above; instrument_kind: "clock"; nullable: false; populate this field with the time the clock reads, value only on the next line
7:50
